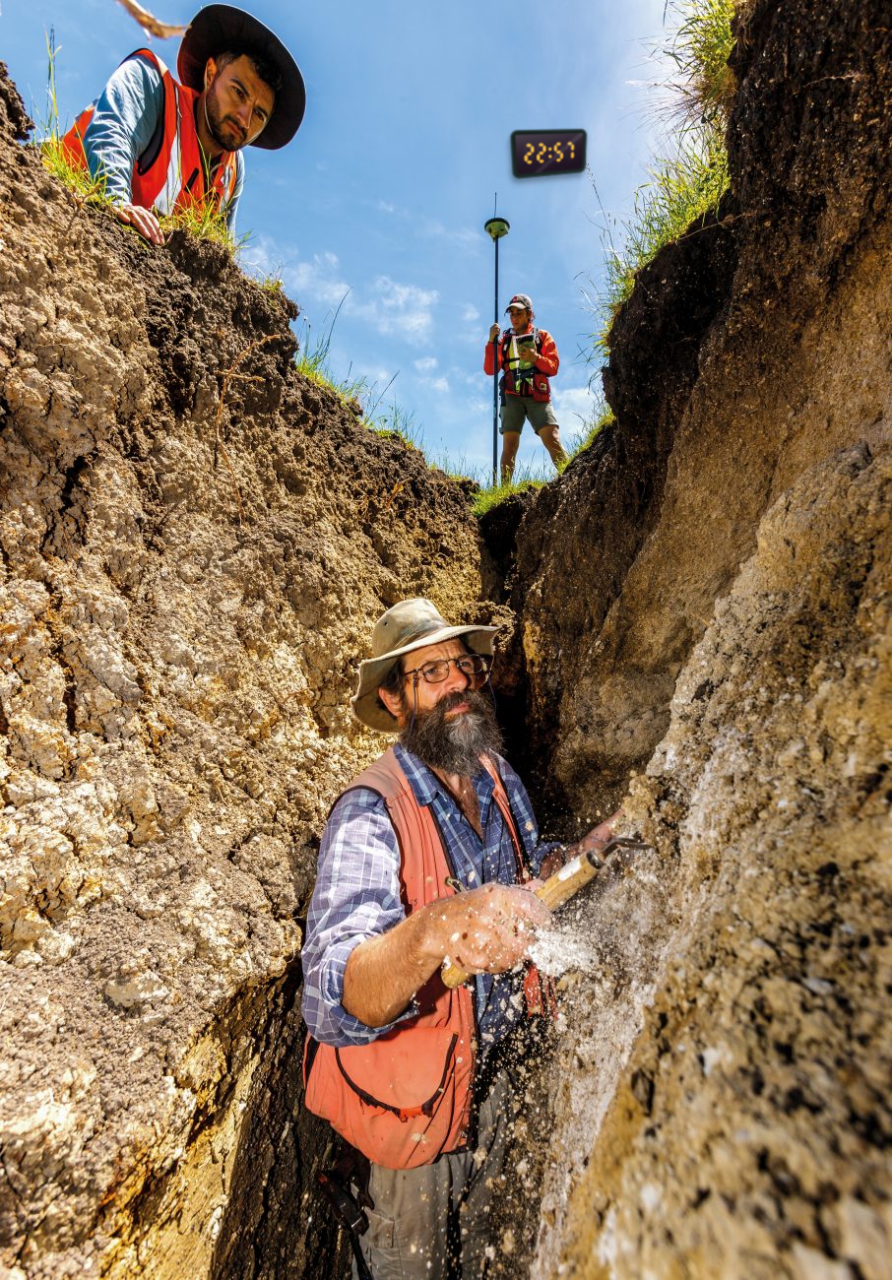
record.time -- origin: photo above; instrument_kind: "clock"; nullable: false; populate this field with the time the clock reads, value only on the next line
22:57
